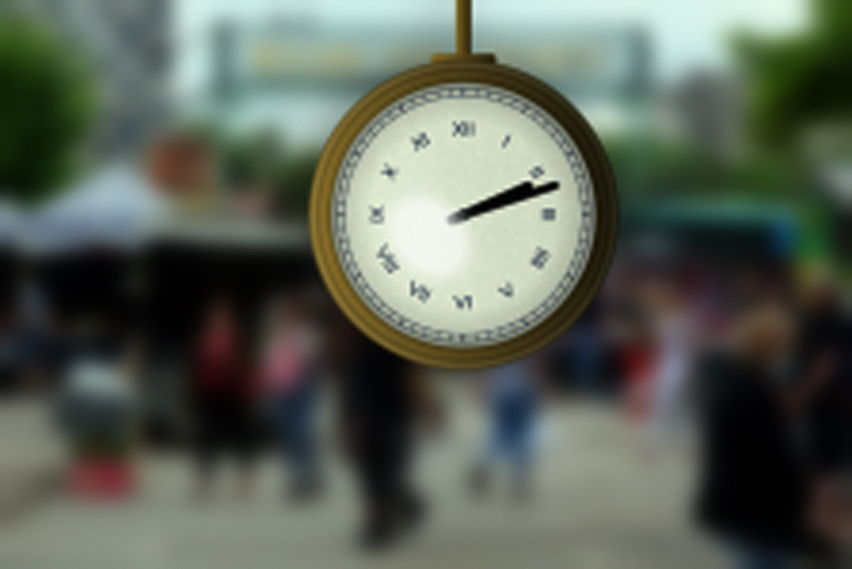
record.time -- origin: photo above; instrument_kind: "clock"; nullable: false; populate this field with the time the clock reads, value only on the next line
2:12
